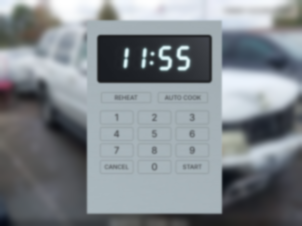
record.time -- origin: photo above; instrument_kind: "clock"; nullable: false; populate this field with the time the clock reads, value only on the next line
11:55
